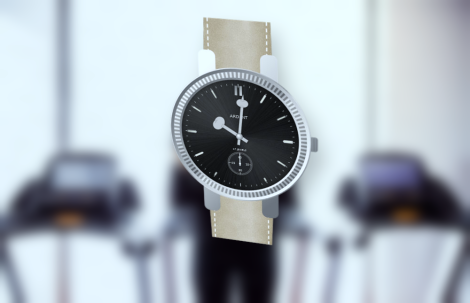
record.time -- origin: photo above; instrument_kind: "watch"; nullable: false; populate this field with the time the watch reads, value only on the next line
10:01
